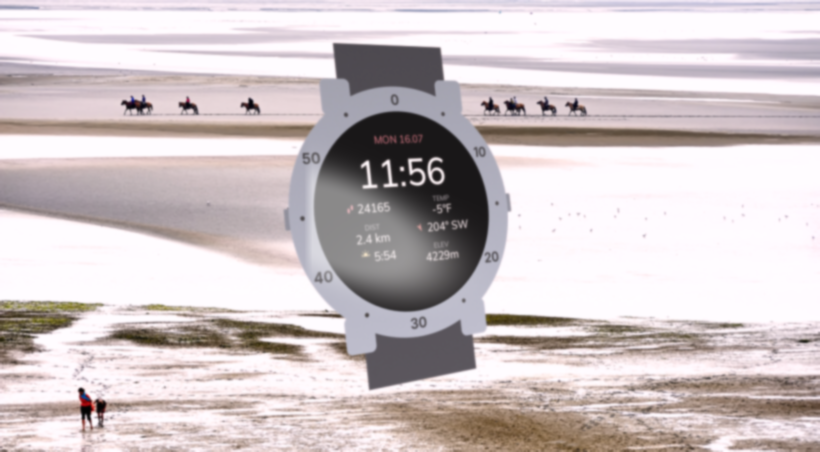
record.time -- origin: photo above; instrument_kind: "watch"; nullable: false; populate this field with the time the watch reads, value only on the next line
11:56
